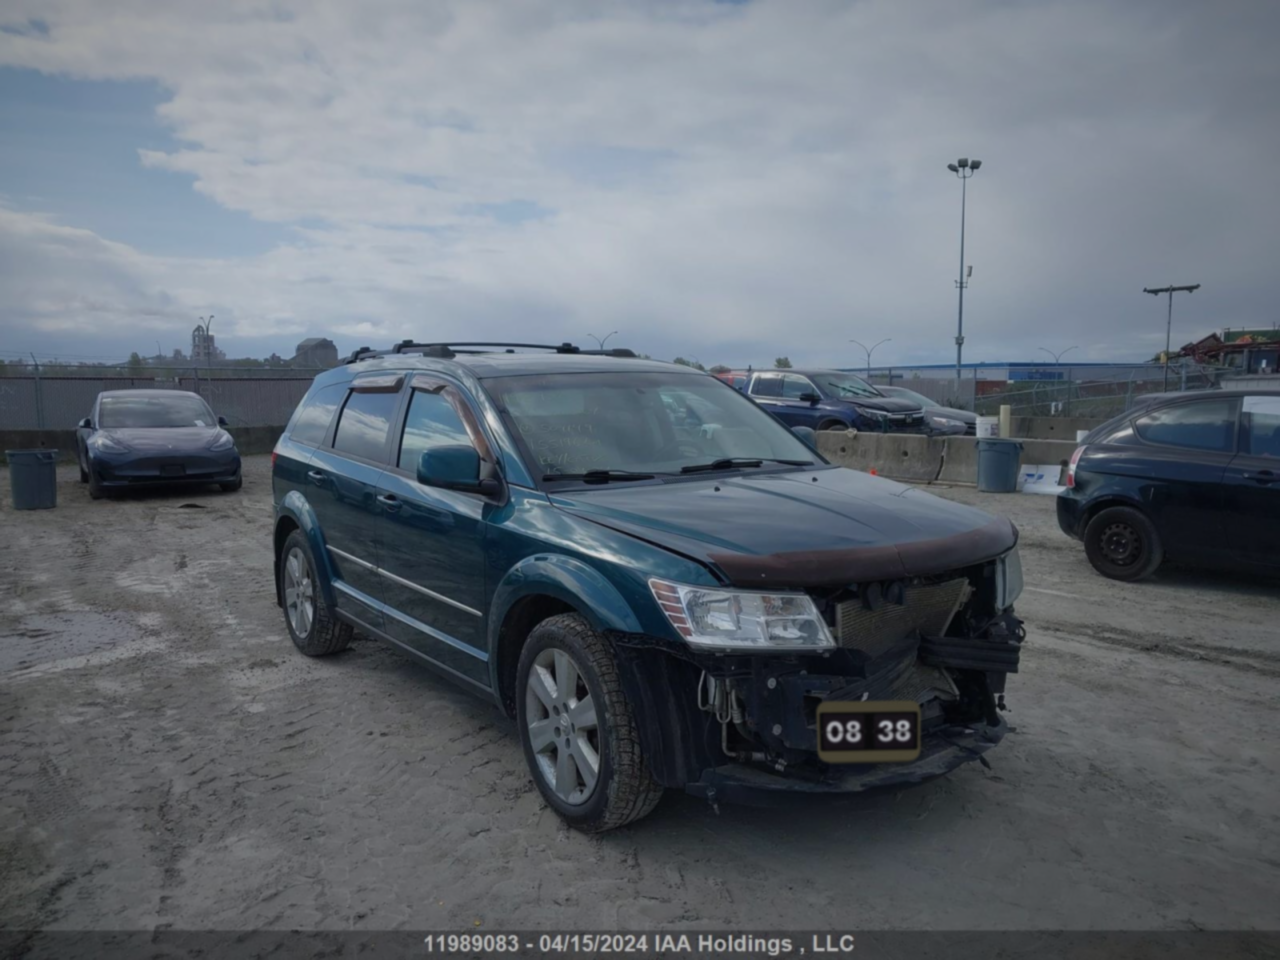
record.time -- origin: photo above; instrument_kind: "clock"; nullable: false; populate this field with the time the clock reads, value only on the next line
8:38
